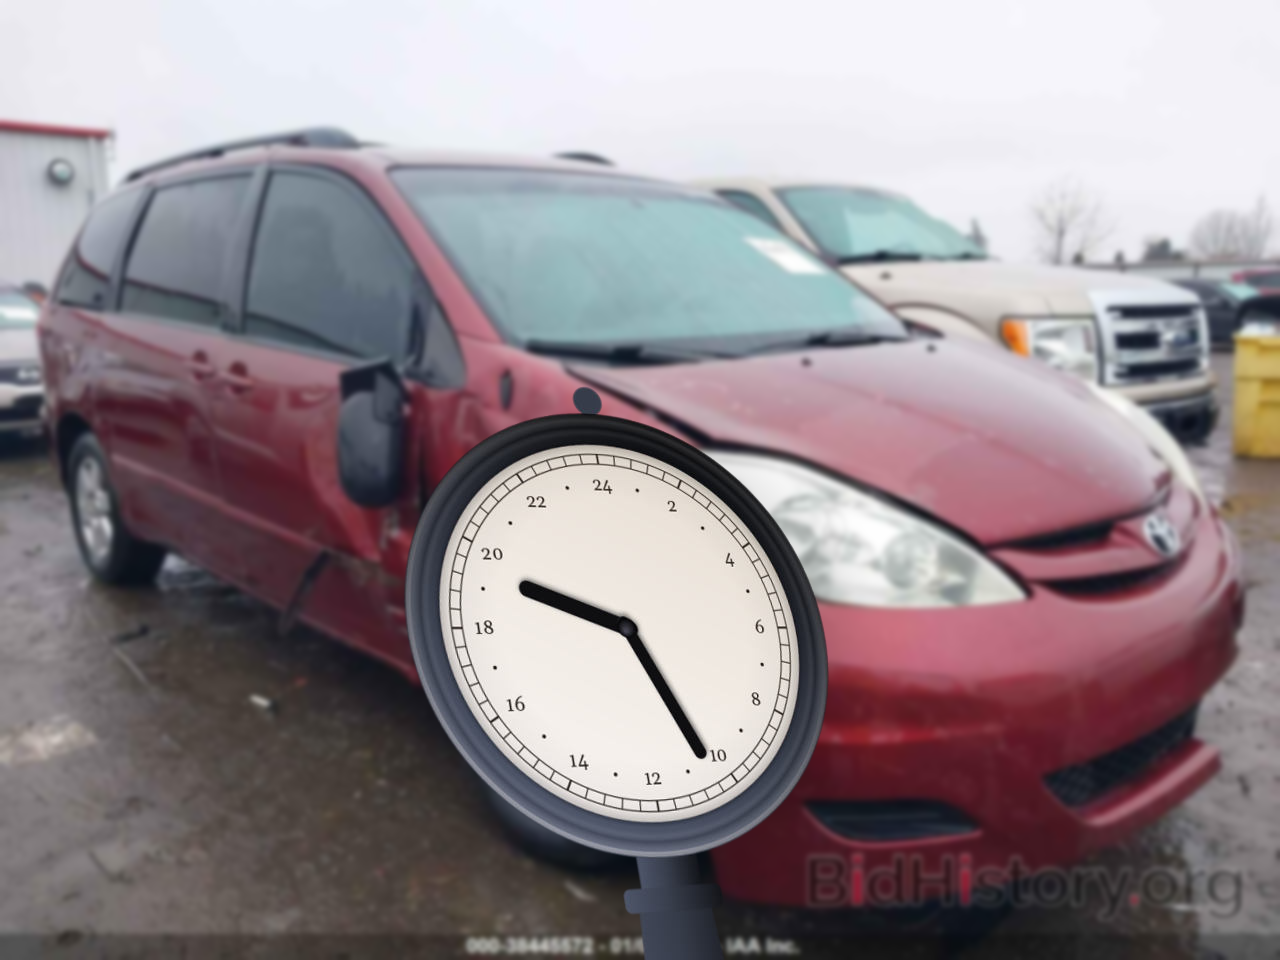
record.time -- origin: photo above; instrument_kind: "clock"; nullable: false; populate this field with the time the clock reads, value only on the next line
19:26
